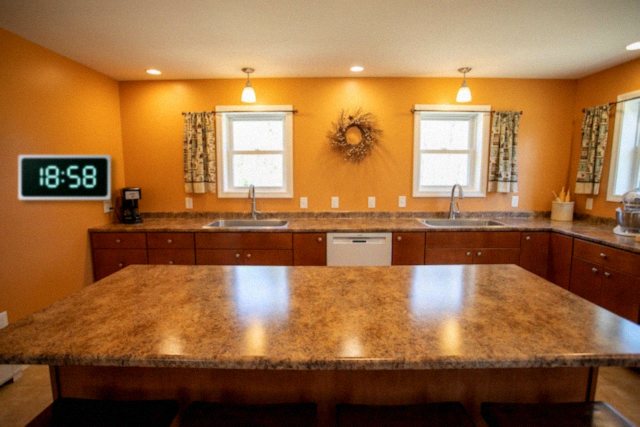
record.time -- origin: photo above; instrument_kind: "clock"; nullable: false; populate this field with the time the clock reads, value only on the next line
18:58
